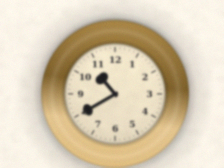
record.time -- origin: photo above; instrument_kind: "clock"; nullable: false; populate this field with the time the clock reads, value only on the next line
10:40
